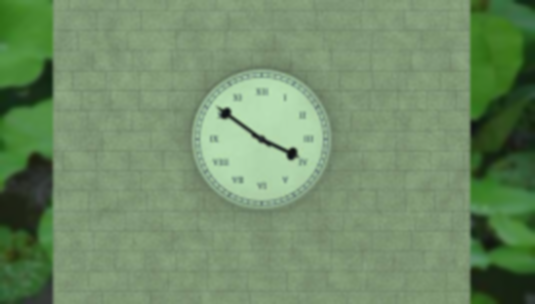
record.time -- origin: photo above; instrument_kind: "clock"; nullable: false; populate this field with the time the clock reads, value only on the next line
3:51
